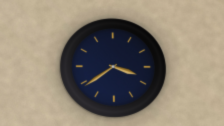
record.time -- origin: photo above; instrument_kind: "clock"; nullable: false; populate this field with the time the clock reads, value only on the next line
3:39
